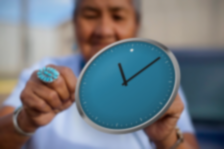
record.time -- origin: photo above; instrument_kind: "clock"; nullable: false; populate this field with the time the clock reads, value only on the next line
11:08
